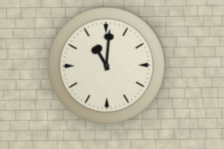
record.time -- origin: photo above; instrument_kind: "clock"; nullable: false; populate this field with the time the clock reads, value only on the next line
11:01
